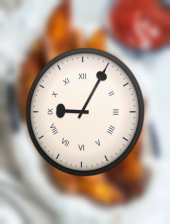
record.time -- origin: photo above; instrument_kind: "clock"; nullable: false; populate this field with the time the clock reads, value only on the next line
9:05
